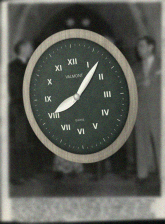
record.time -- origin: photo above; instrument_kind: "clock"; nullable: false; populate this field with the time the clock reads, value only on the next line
8:07
